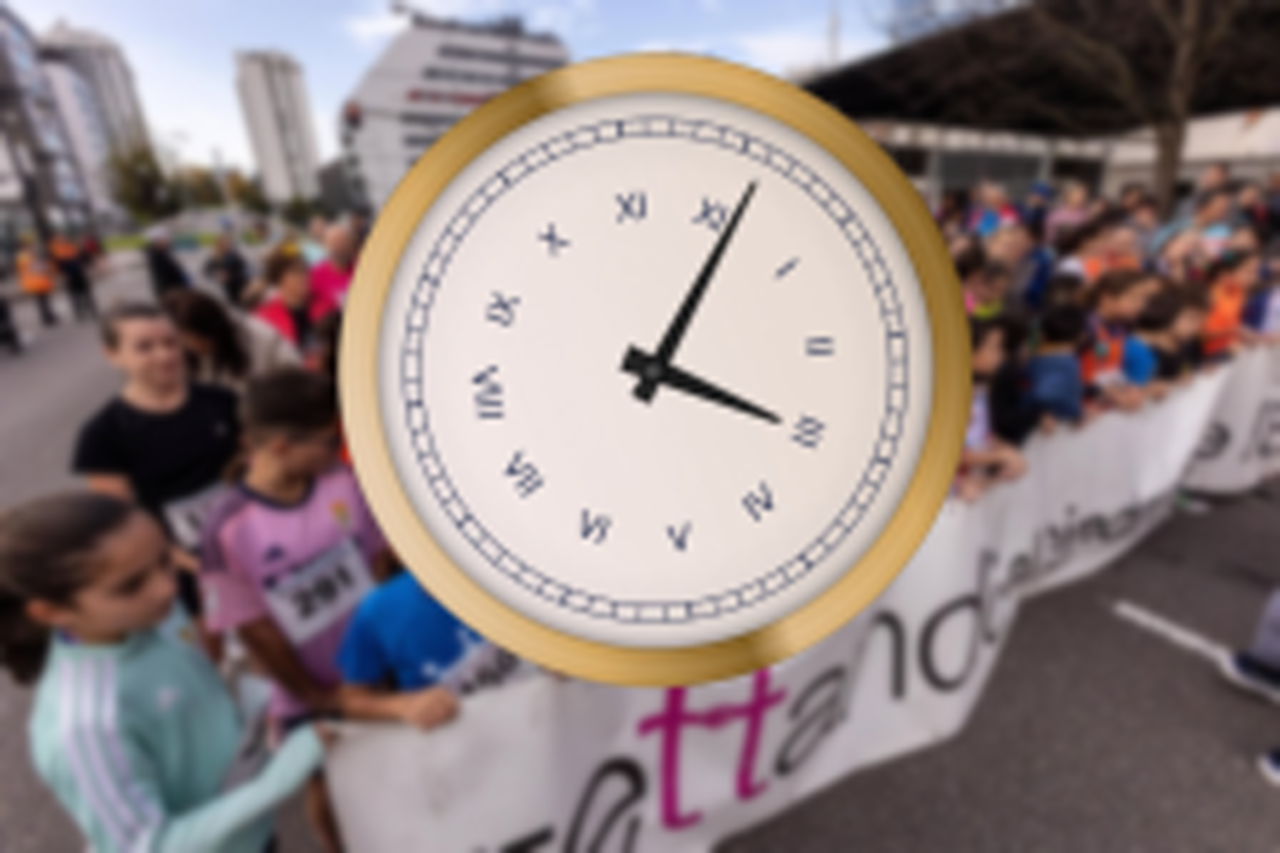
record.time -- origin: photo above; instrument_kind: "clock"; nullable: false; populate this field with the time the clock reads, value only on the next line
3:01
